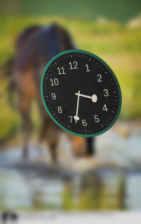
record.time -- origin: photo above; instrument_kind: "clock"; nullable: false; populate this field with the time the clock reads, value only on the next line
3:33
